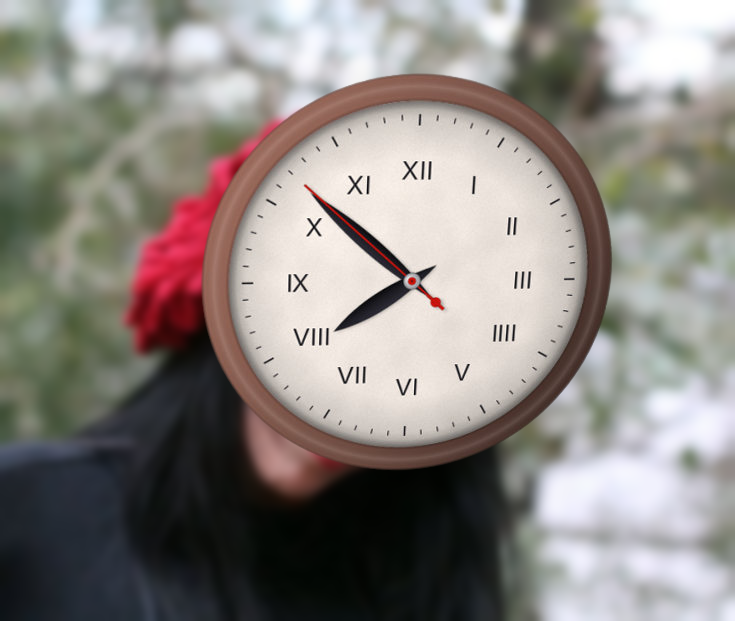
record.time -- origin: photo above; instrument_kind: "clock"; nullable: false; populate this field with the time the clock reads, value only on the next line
7:51:52
